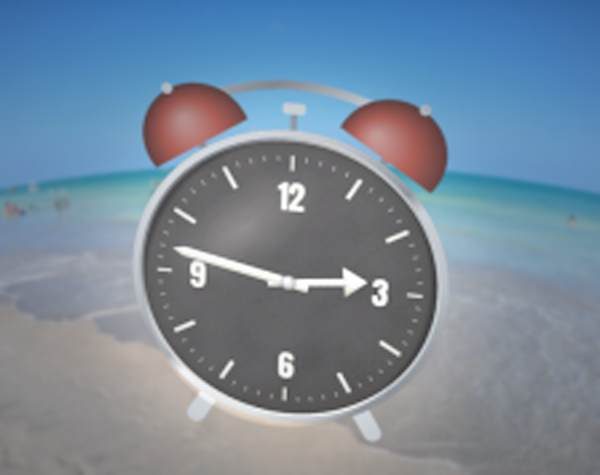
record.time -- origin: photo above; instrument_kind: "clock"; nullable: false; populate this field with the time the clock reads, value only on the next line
2:47
